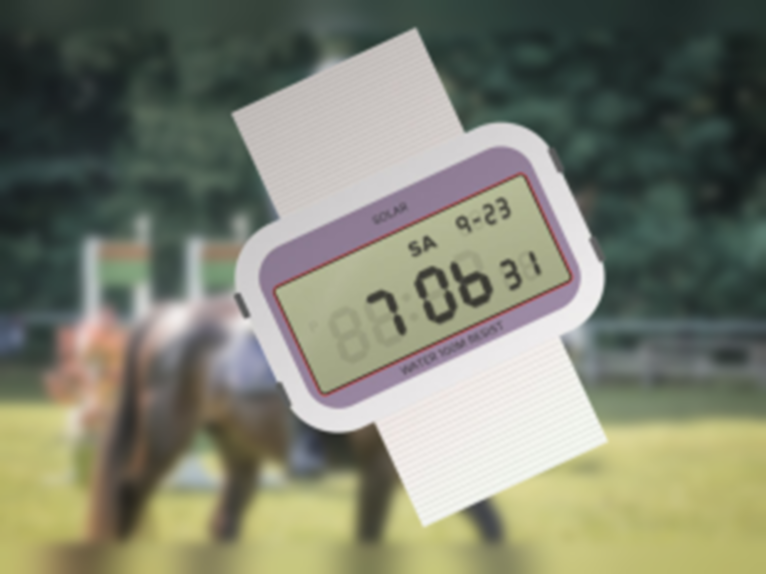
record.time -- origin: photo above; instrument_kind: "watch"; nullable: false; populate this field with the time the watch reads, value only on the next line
7:06:31
